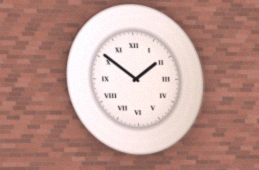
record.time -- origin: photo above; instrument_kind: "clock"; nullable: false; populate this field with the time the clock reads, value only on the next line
1:51
